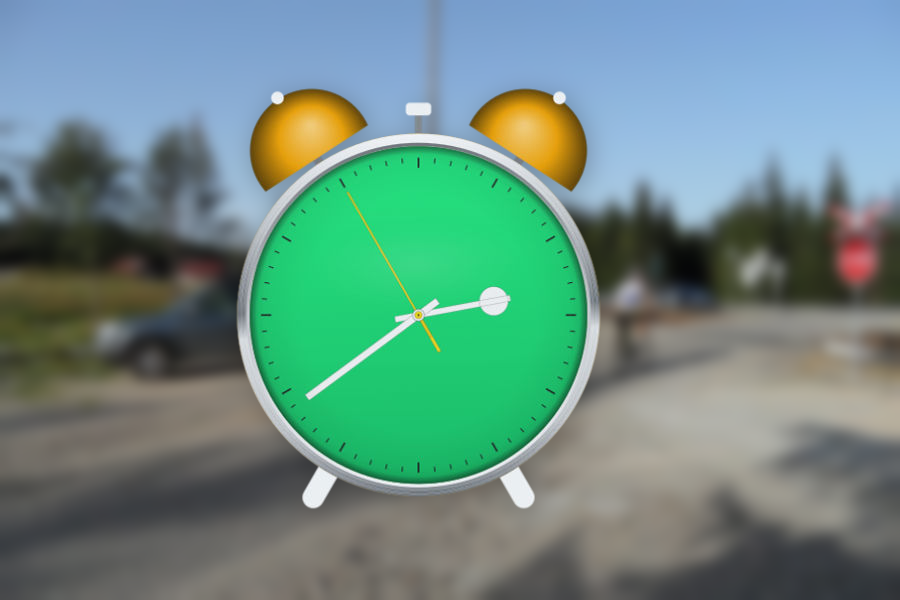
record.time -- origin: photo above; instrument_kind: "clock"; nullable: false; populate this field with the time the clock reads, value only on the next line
2:38:55
